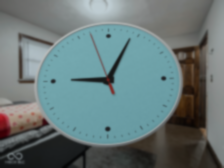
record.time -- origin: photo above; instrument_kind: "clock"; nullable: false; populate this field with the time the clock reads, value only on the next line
9:03:57
